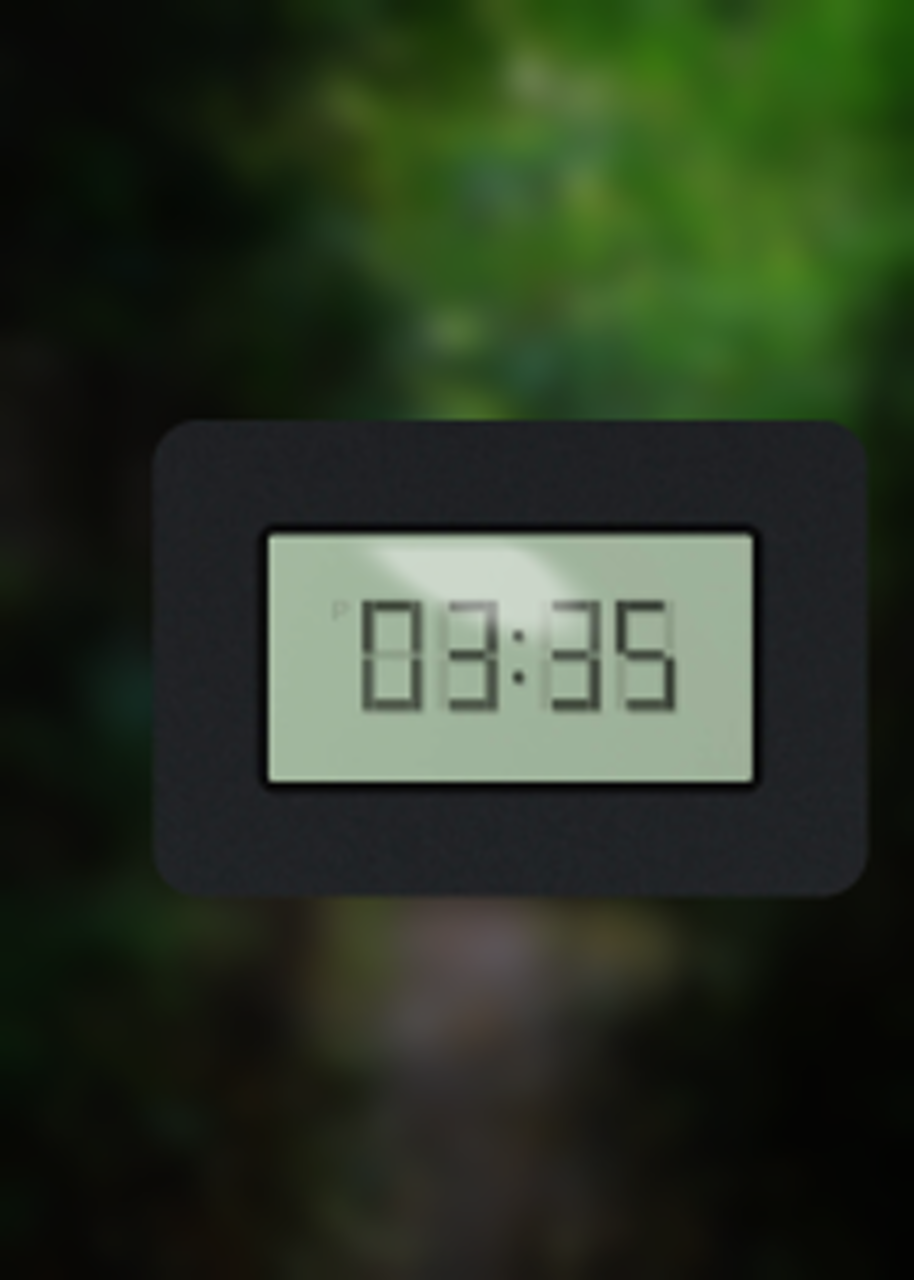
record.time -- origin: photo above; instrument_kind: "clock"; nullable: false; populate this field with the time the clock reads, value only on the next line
3:35
